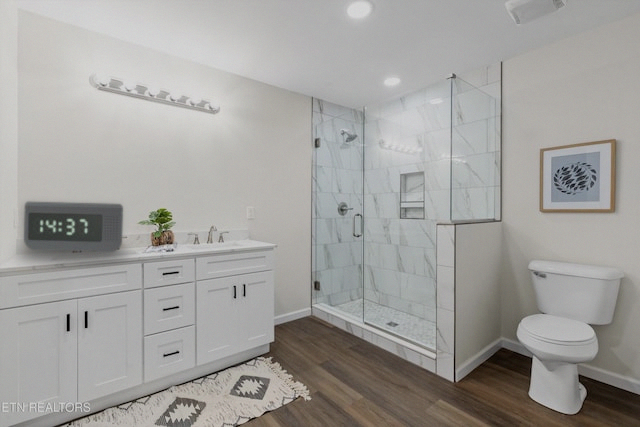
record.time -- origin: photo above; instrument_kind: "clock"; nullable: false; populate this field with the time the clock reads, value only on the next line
14:37
